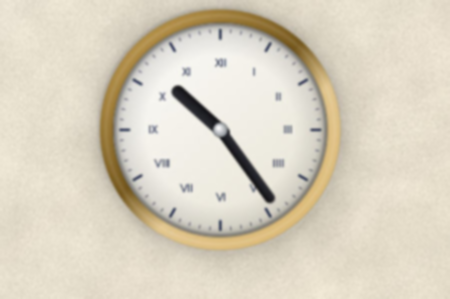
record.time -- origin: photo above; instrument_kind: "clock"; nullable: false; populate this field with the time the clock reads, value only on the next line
10:24
